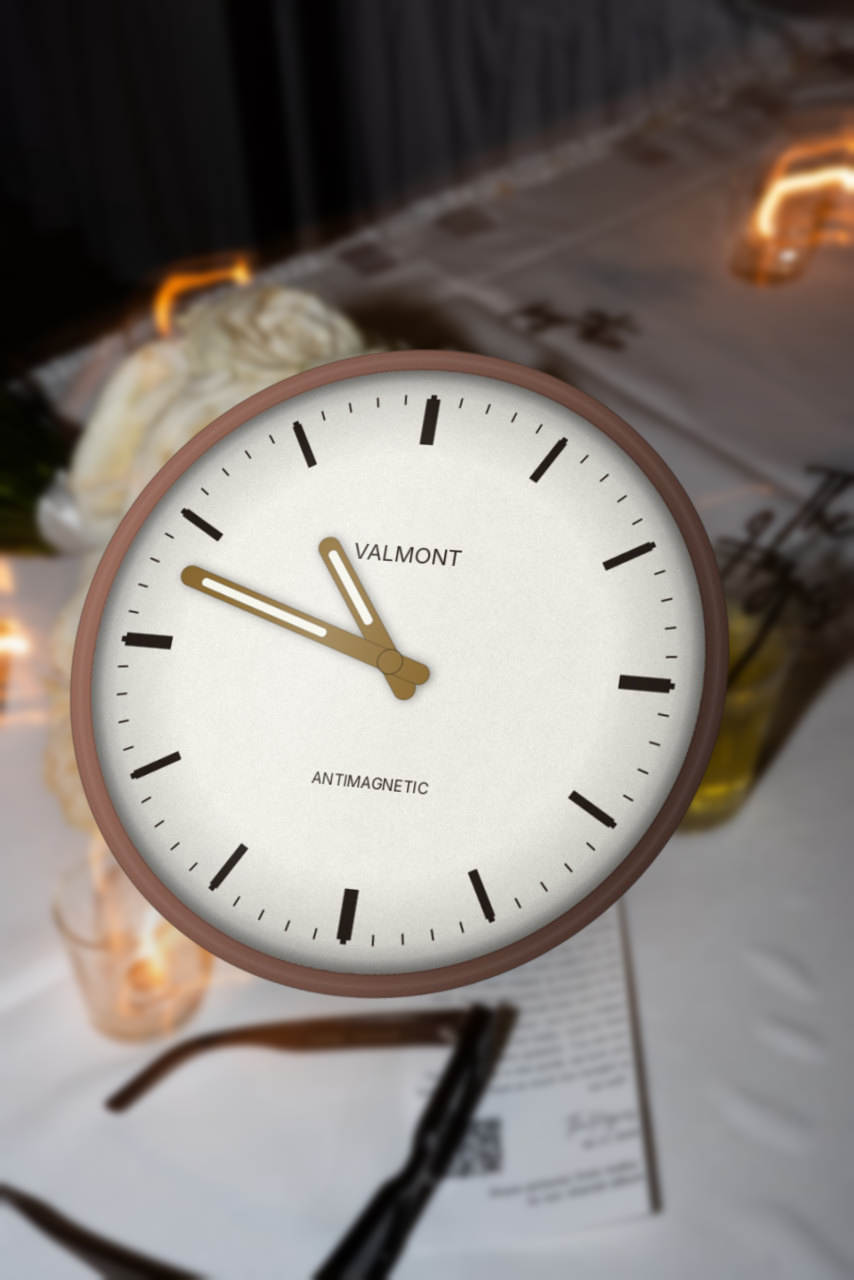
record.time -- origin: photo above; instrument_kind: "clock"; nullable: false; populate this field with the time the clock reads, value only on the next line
10:48
